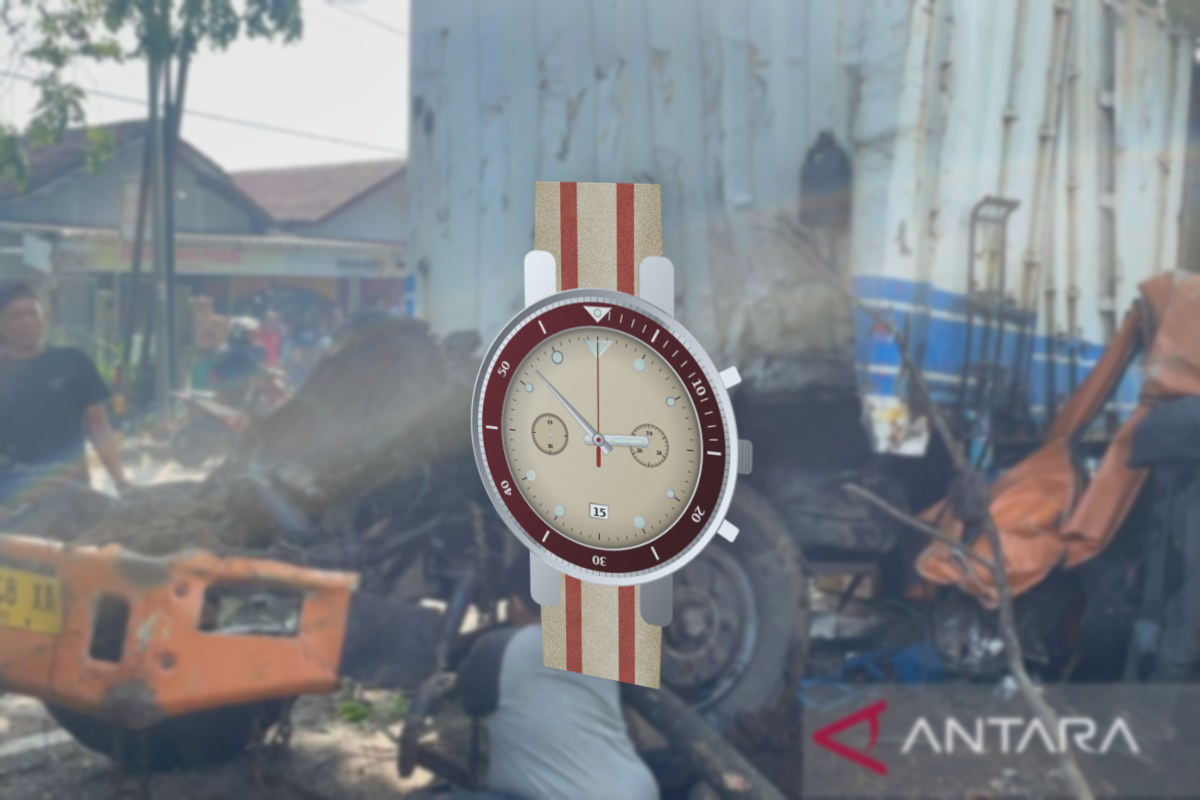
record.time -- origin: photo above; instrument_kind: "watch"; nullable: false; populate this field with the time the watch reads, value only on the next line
2:52
